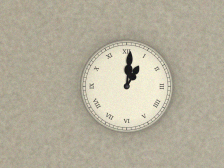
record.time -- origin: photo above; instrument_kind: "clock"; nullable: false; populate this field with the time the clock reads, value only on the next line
1:01
